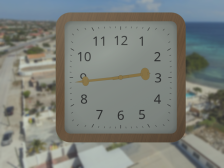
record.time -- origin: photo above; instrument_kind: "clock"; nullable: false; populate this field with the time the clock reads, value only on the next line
2:44
